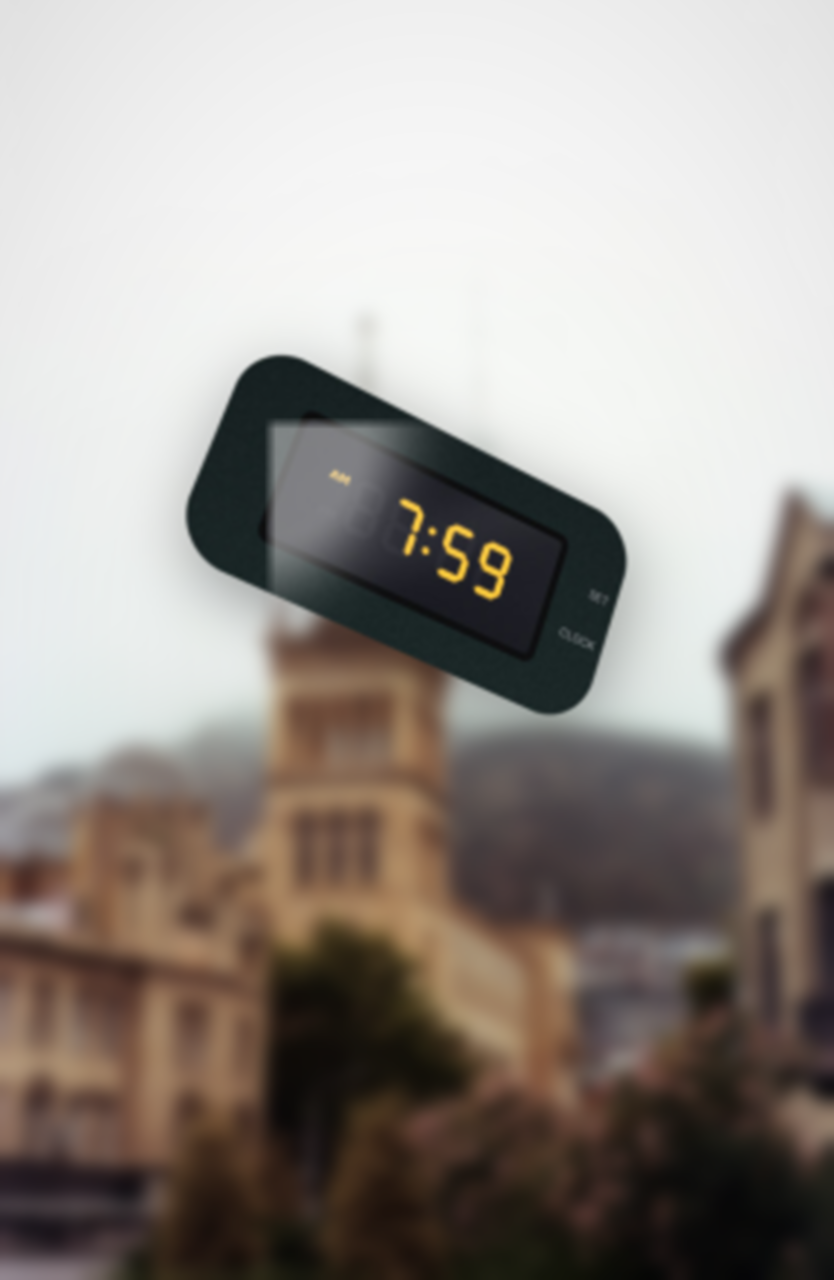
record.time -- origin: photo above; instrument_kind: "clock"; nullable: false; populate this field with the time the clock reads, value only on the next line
7:59
